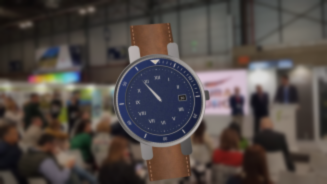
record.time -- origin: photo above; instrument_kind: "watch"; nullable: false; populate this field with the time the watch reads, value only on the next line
10:54
